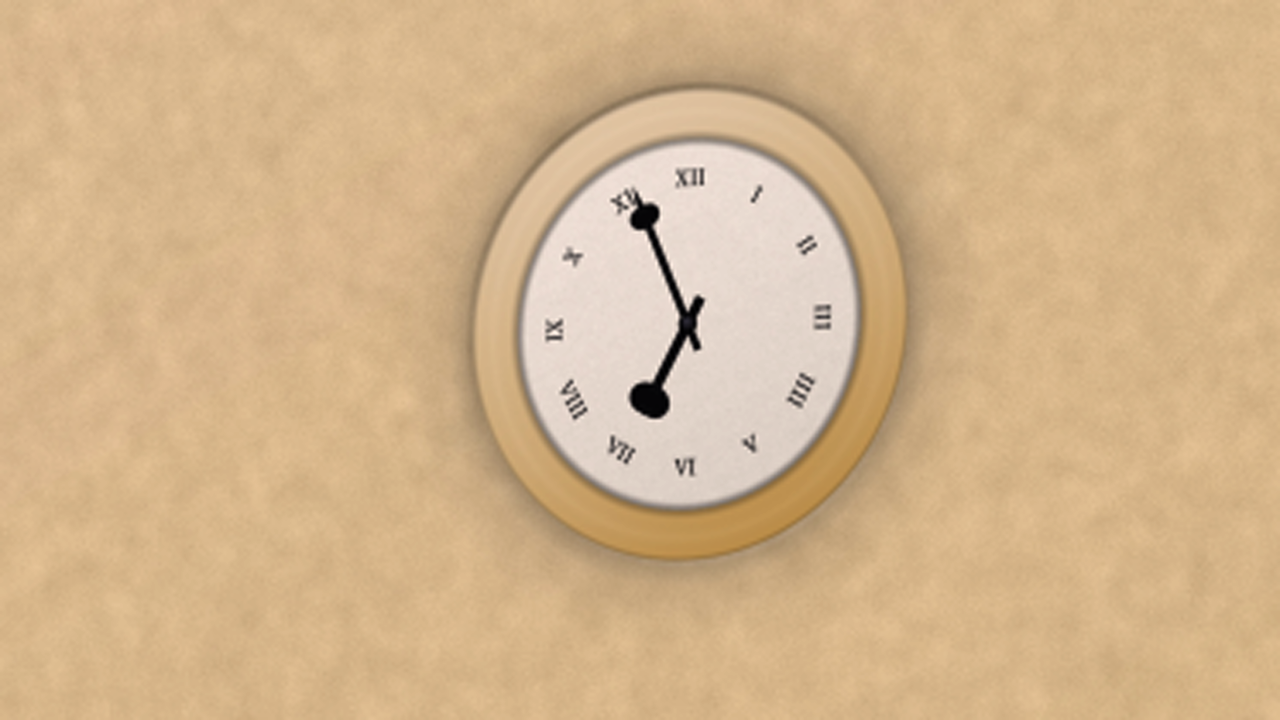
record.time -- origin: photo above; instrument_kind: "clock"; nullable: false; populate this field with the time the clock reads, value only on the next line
6:56
